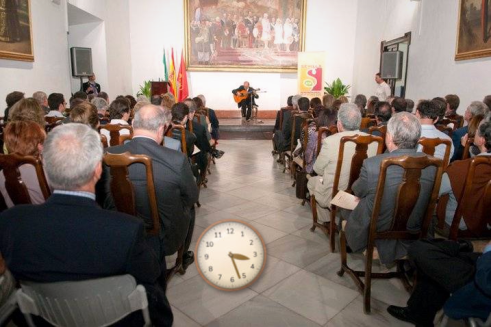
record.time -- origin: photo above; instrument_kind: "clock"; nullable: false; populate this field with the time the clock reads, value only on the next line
3:27
